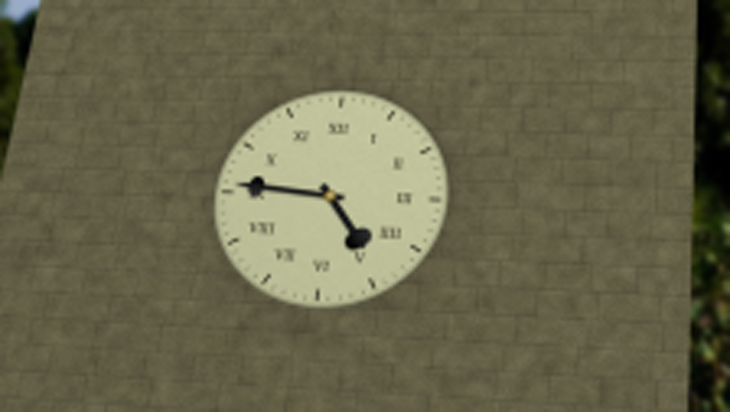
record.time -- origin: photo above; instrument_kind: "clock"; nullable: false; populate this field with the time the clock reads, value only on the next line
4:46
